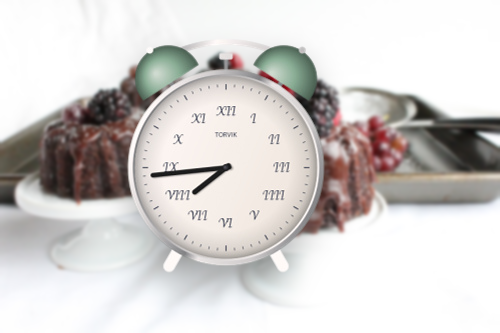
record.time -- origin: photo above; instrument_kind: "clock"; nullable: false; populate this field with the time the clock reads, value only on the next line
7:44
